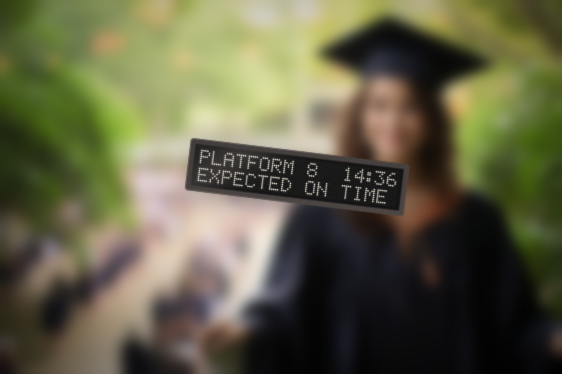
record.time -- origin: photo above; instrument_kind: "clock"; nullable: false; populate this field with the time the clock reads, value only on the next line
14:36
